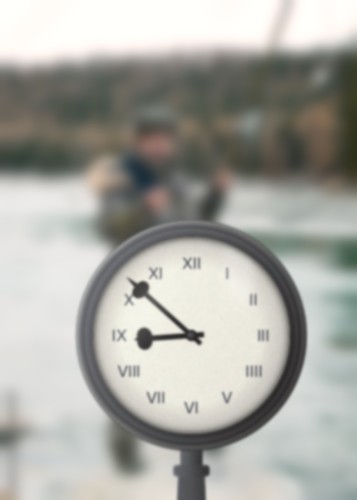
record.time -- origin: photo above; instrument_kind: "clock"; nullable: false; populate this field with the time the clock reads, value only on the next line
8:52
